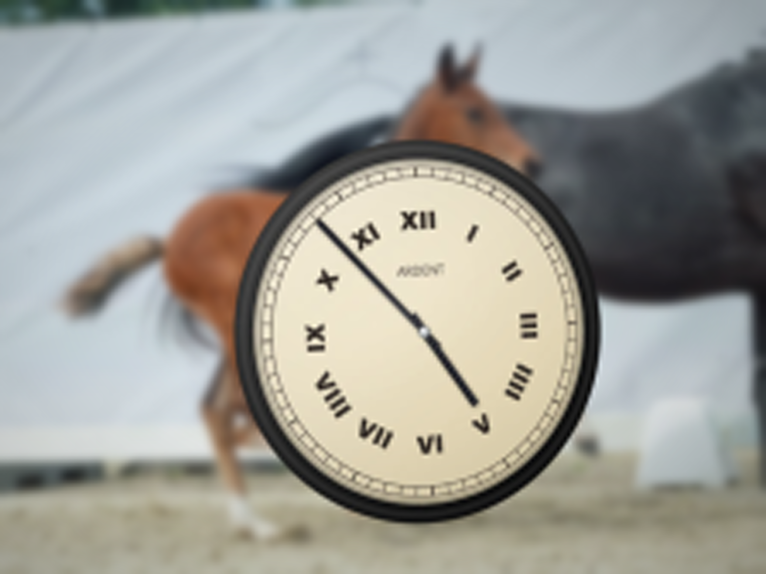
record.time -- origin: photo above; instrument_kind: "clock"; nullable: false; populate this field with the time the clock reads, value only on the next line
4:53
